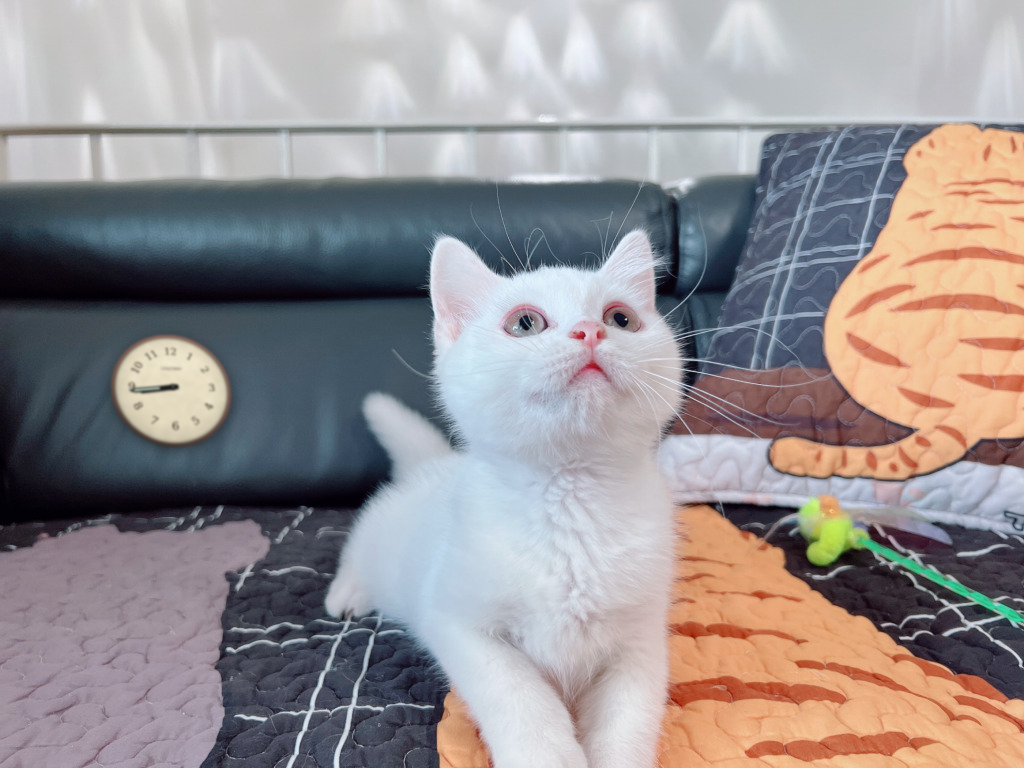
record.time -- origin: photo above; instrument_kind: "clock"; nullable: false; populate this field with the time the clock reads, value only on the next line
8:44
